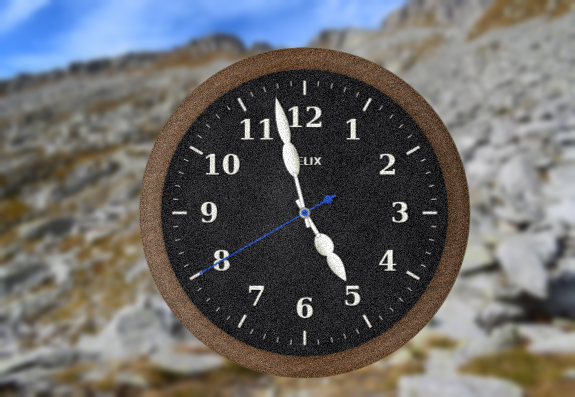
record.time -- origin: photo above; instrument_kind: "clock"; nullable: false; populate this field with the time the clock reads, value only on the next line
4:57:40
